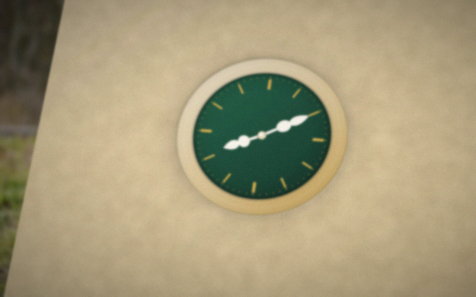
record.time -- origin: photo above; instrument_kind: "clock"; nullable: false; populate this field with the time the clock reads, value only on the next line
8:10
